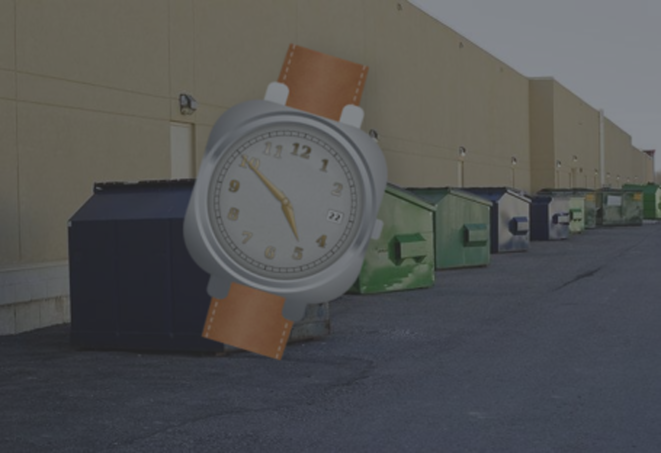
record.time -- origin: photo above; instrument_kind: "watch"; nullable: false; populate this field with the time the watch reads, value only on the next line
4:50
